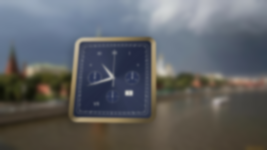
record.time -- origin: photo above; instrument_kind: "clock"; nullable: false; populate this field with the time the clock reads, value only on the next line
10:42
